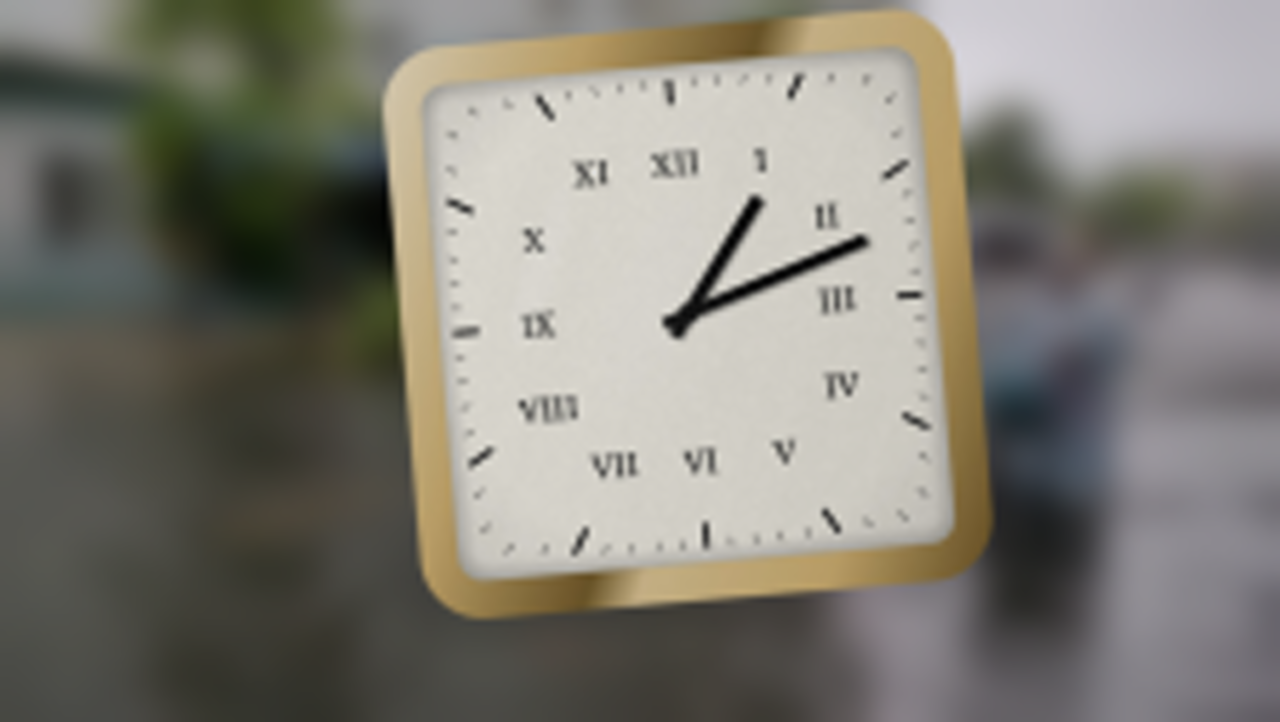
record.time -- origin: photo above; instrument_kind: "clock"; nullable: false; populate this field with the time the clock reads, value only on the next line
1:12
